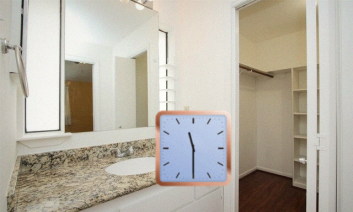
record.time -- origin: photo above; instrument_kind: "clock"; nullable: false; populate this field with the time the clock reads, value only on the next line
11:30
